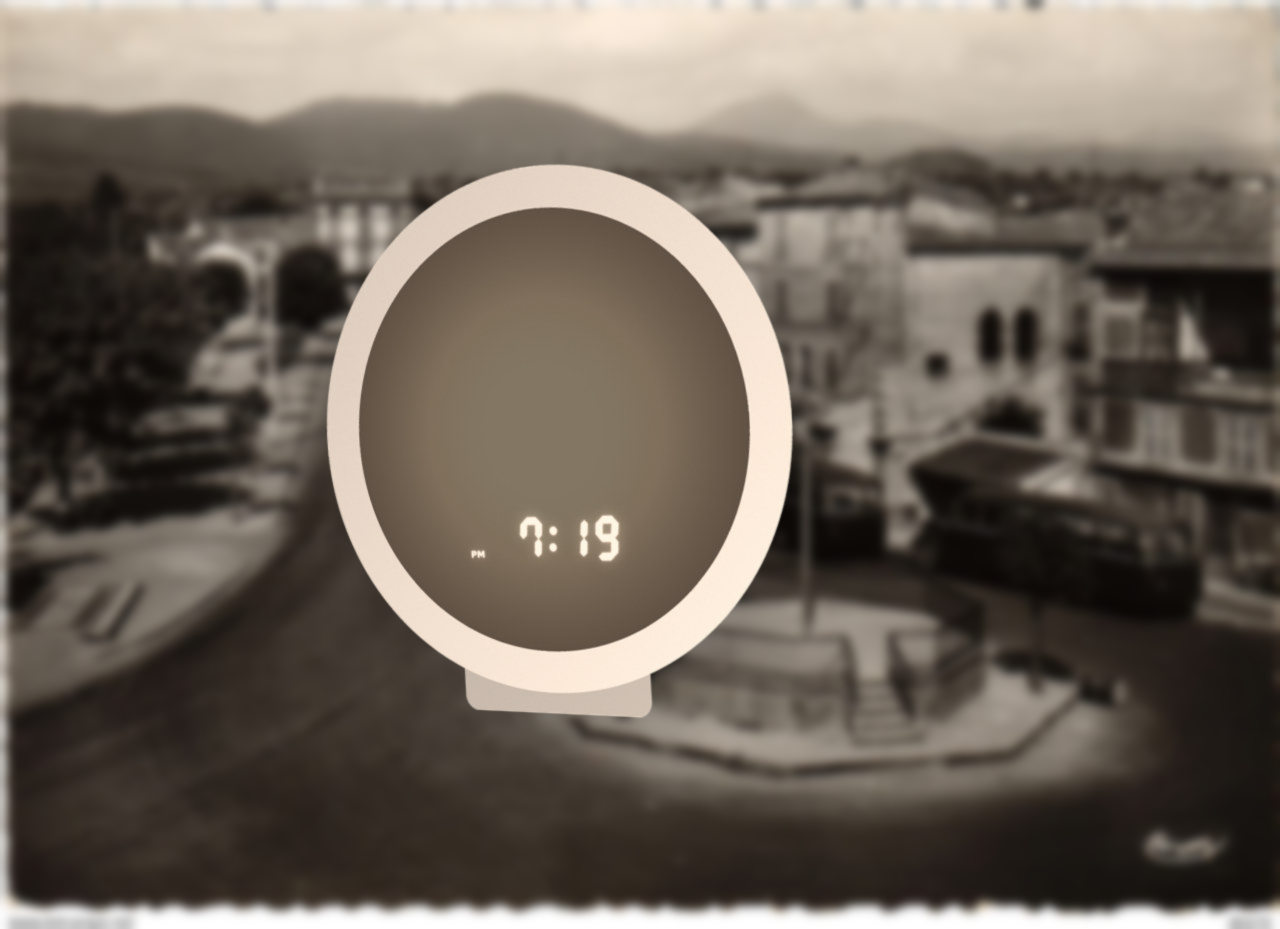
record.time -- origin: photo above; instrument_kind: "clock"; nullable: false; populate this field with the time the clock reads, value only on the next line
7:19
